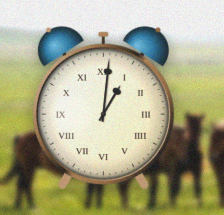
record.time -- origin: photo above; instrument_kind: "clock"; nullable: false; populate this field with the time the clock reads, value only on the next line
1:01
